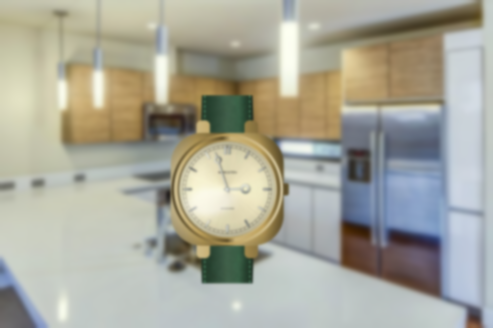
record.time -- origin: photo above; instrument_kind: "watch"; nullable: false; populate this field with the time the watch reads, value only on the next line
2:57
